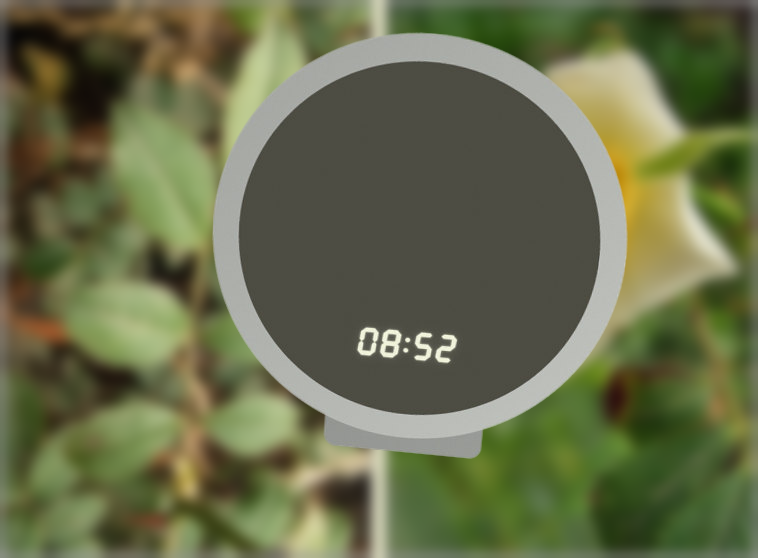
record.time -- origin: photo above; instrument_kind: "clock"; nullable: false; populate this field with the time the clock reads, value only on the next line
8:52
